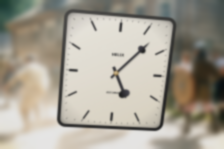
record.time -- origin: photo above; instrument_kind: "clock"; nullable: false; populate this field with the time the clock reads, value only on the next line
5:07
